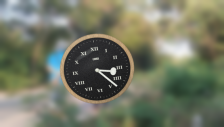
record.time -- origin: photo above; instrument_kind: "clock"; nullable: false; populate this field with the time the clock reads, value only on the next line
3:23
